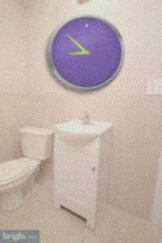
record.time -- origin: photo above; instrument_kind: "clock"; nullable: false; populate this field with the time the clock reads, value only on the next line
8:52
